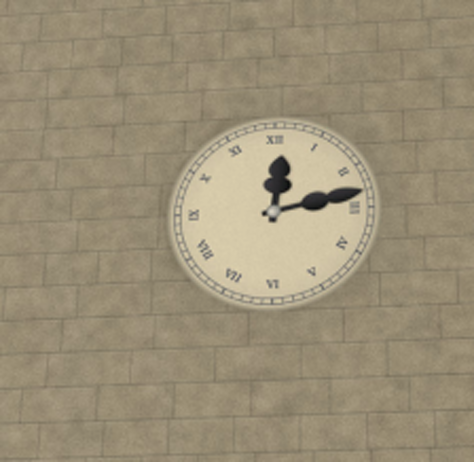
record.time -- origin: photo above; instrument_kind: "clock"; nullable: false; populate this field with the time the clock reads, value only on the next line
12:13
